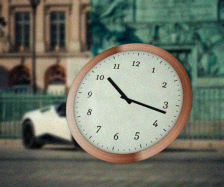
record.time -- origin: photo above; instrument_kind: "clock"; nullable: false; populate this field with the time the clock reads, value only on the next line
10:17
